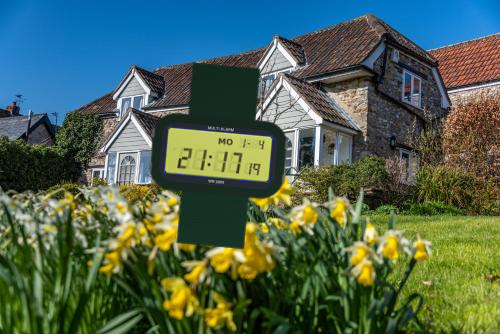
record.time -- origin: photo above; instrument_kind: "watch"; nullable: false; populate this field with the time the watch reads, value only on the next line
21:17:19
